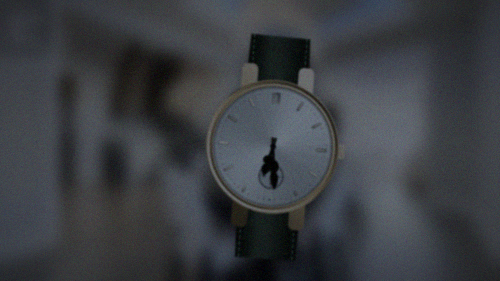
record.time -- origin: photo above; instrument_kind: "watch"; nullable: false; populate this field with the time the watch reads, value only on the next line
6:29
